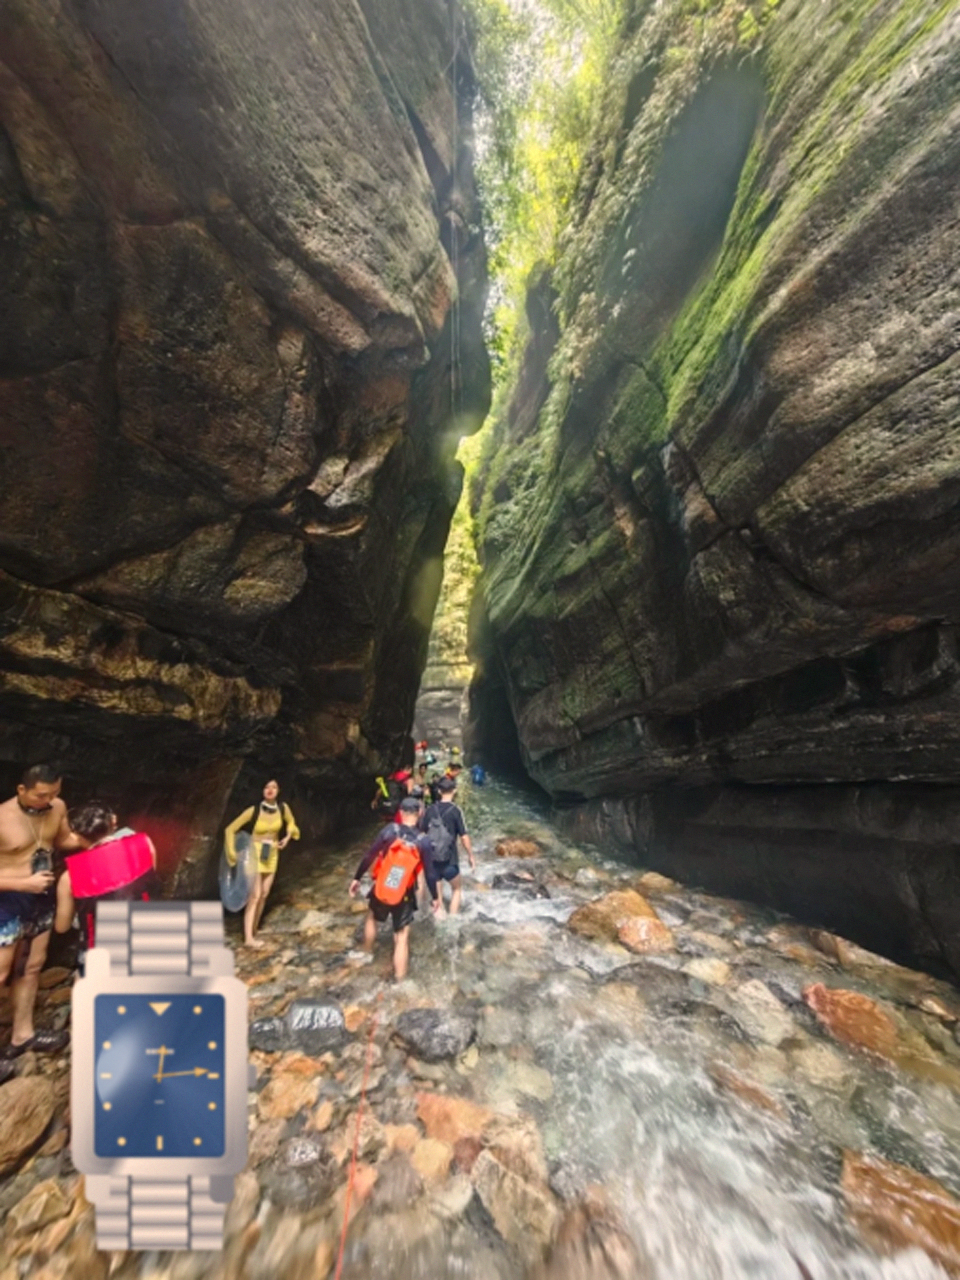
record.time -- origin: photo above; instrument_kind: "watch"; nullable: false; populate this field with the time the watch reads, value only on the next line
12:14
